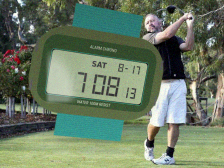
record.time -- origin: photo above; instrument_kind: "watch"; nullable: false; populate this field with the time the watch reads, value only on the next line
7:08:13
